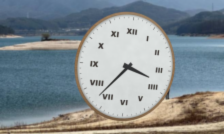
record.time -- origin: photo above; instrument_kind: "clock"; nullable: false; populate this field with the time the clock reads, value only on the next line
3:37
